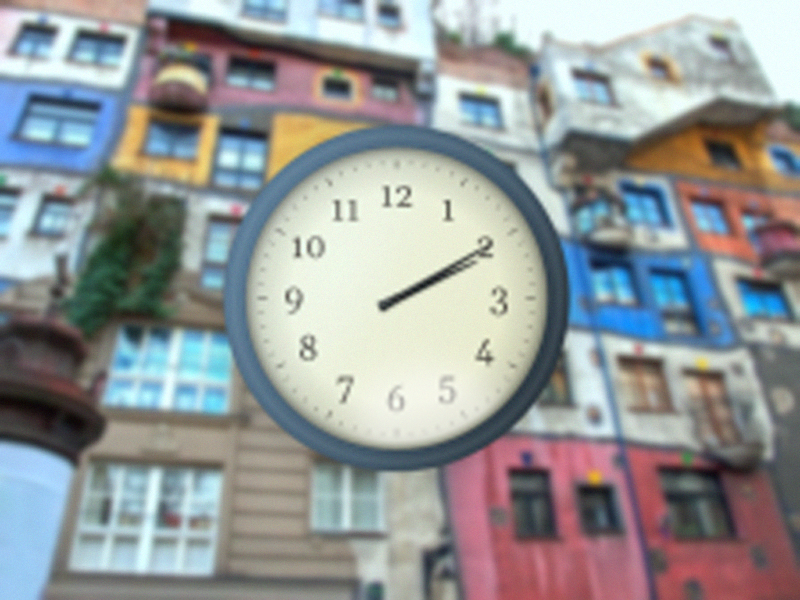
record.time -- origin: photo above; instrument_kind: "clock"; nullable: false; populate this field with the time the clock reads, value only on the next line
2:10
